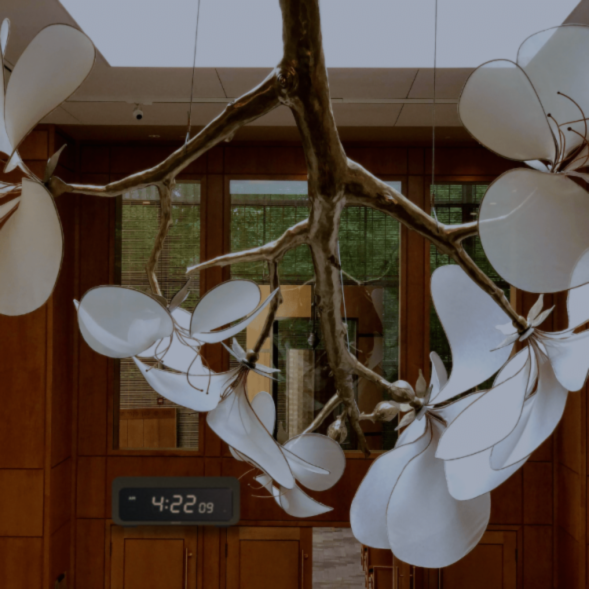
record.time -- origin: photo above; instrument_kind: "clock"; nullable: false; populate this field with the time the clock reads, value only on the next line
4:22
